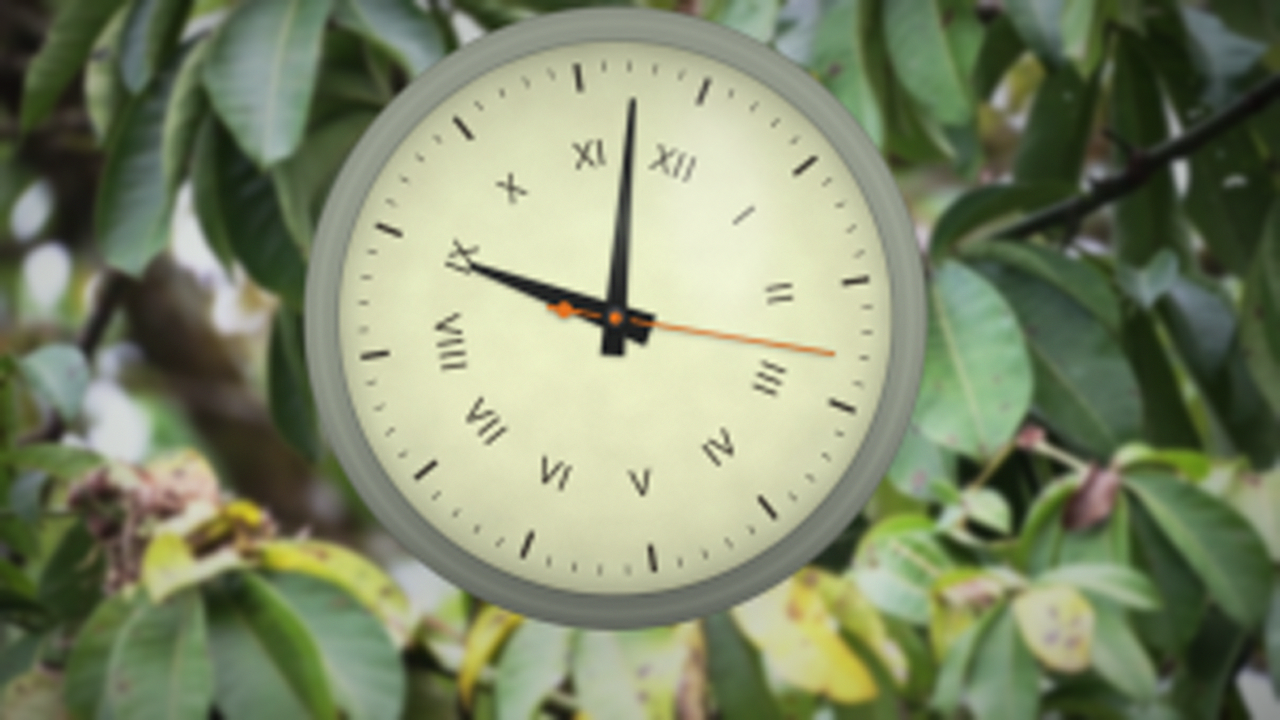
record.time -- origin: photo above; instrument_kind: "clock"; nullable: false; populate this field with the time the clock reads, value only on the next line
8:57:13
